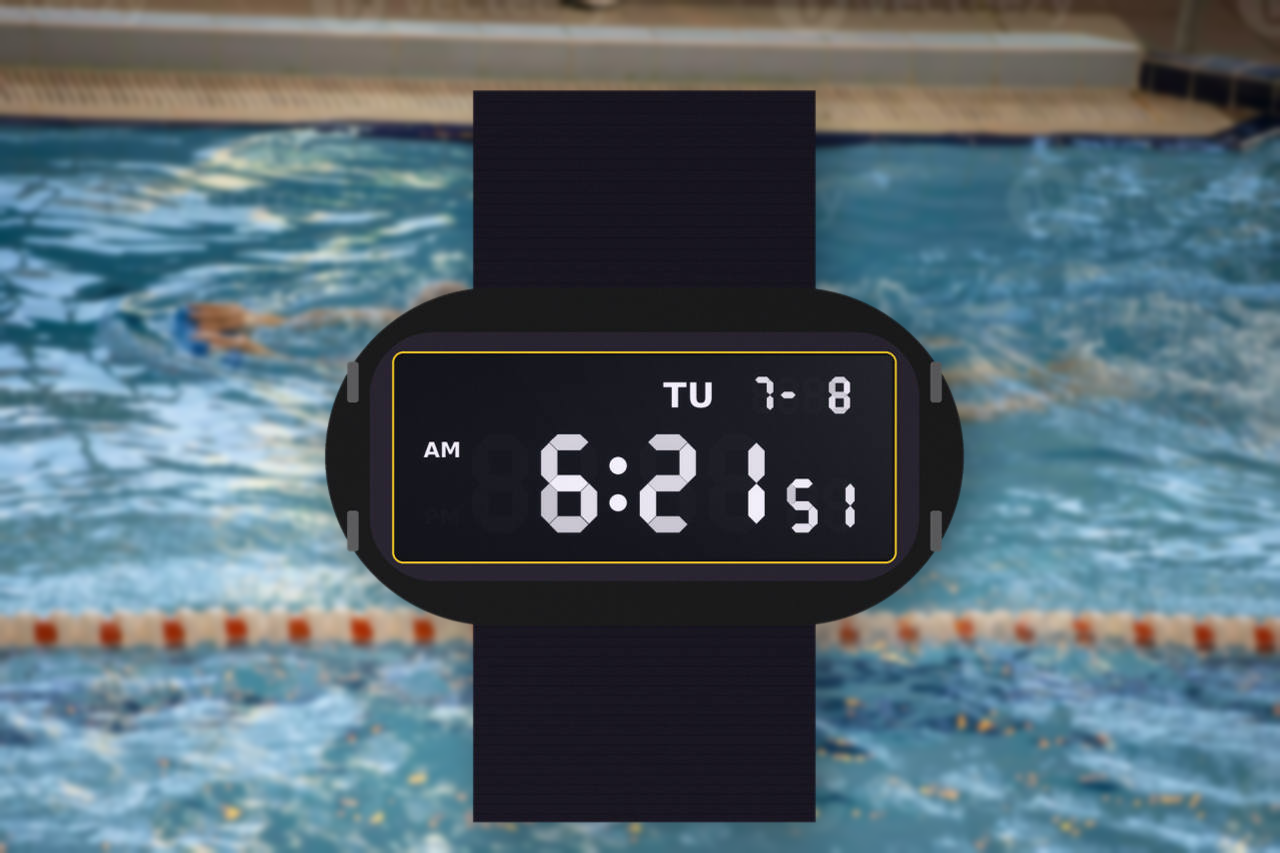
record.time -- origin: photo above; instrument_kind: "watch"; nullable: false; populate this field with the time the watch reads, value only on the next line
6:21:51
